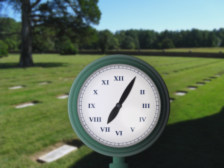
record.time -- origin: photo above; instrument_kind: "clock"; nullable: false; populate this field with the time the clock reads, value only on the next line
7:05
